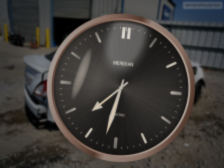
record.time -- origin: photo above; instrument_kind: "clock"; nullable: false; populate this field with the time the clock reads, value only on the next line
7:32
